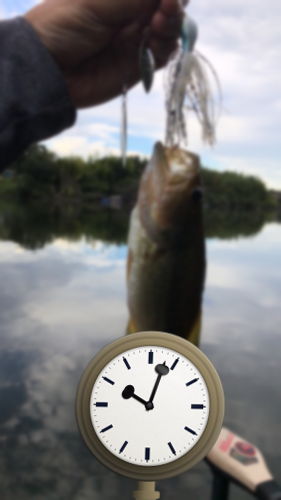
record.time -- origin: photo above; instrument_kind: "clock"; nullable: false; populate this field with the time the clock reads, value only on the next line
10:03
